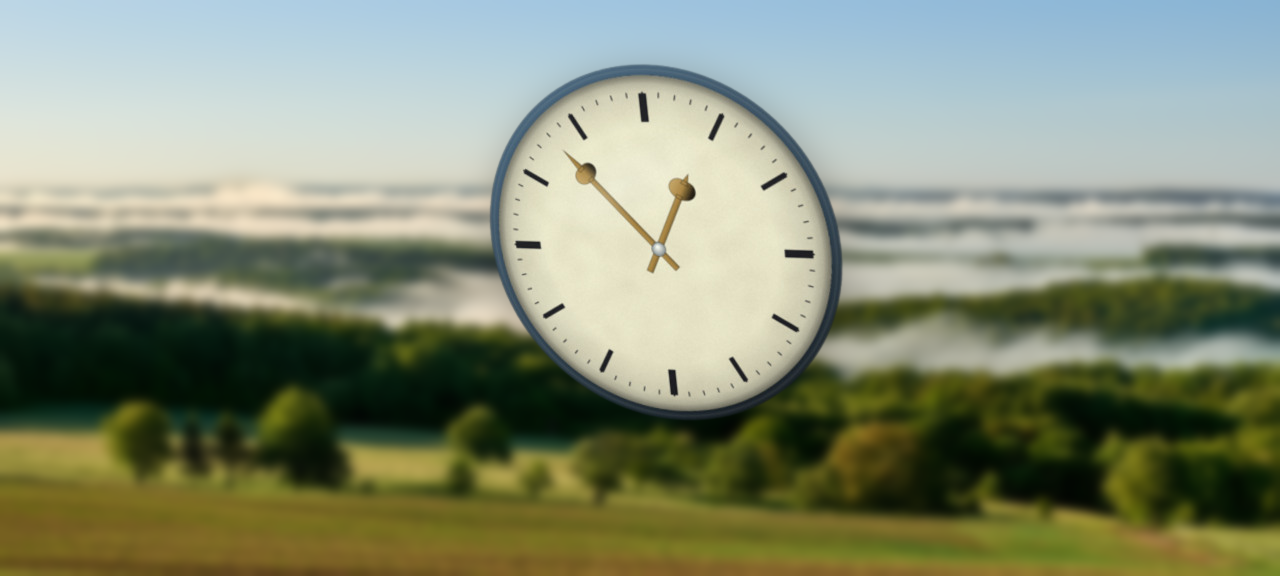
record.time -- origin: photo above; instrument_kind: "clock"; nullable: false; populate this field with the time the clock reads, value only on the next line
12:53
